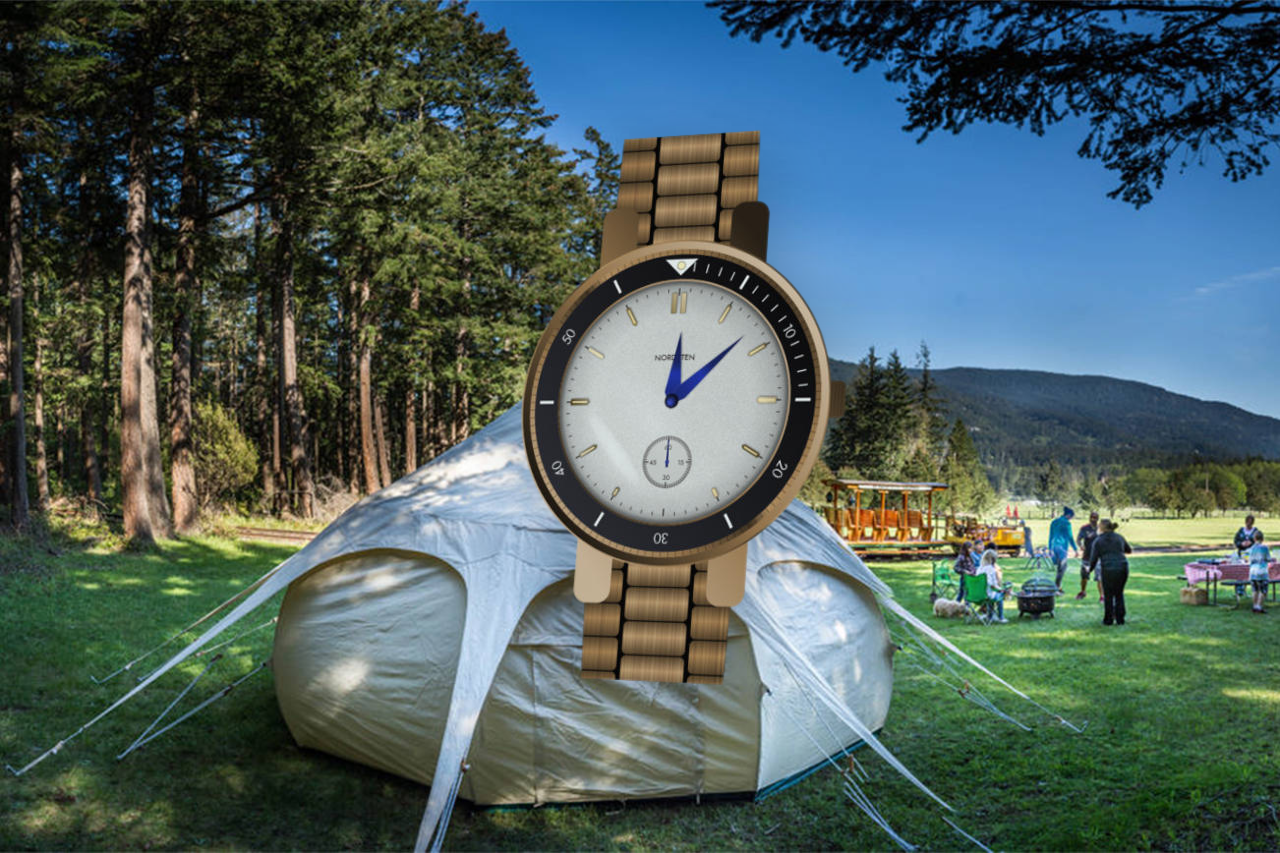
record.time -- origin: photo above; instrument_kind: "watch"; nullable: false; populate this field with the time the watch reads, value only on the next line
12:08
